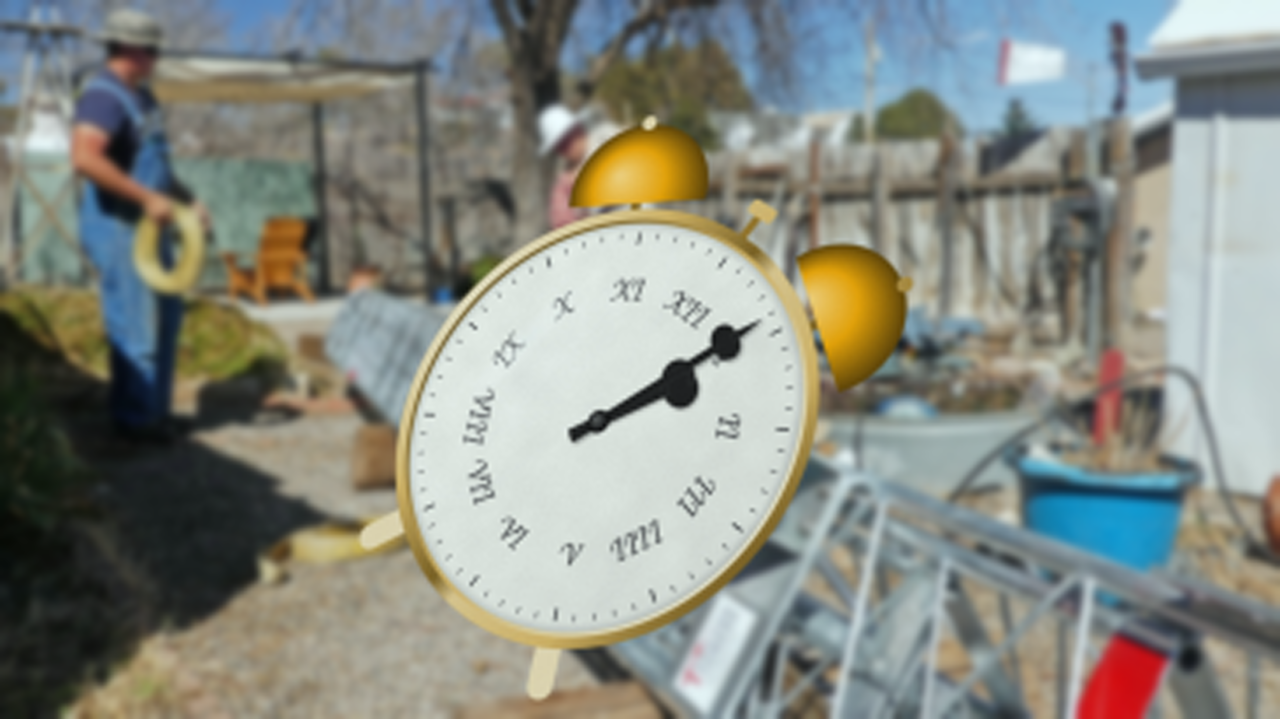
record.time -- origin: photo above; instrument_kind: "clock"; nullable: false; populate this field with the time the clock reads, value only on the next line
1:04
